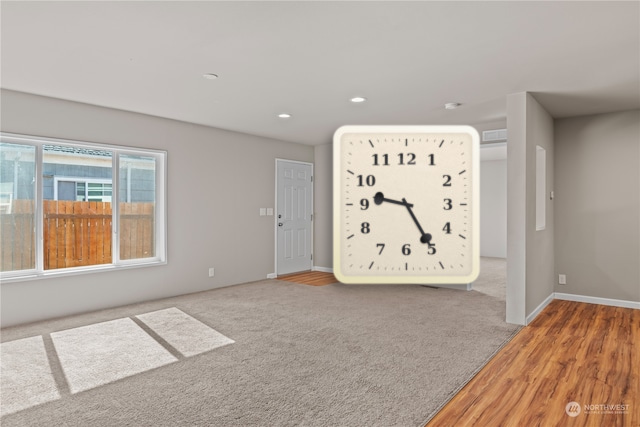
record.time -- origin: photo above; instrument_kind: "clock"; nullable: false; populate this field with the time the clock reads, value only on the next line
9:25
